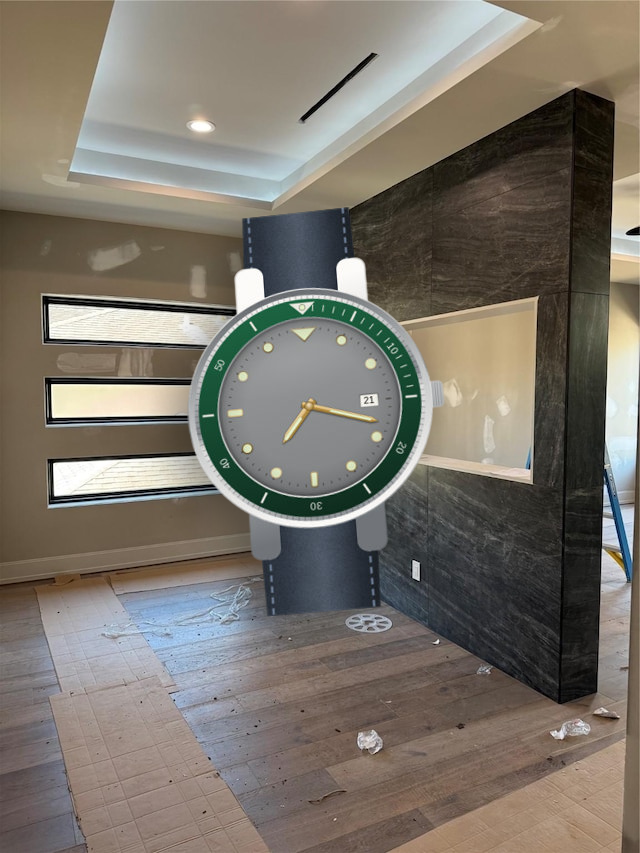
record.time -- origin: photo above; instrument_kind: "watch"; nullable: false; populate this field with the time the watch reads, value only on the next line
7:18
